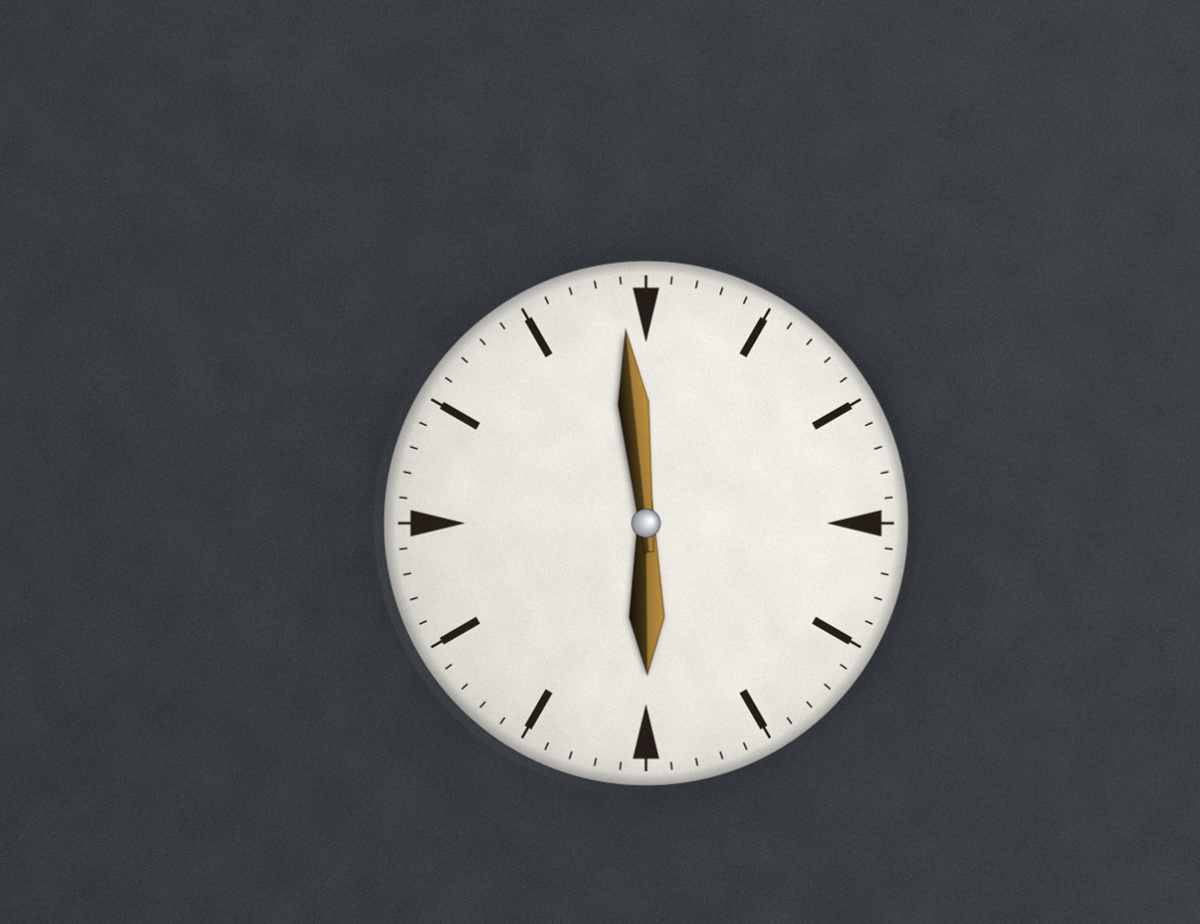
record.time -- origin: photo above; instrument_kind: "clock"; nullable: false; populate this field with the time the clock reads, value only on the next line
5:59
